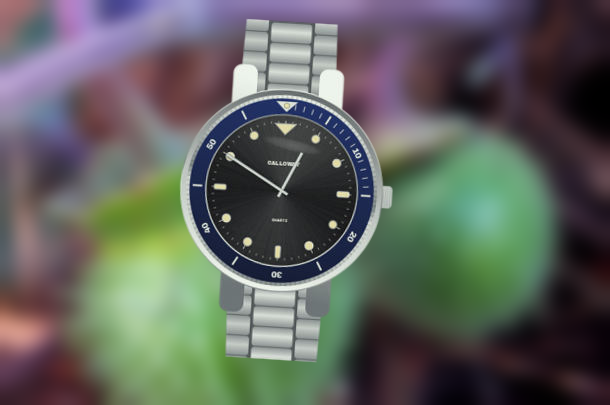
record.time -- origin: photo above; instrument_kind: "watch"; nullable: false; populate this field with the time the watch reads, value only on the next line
12:50
